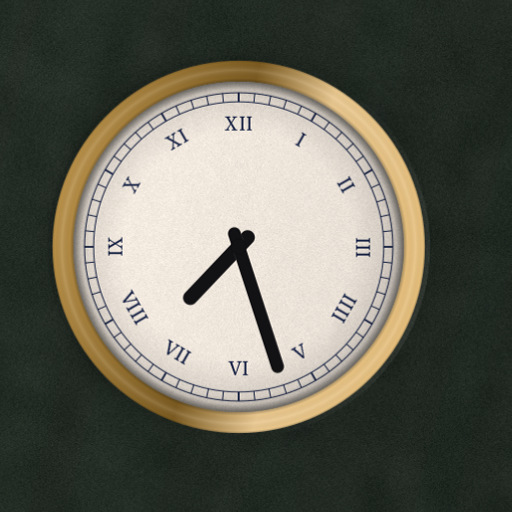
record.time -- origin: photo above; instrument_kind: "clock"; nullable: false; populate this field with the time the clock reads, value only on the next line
7:27
